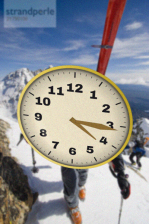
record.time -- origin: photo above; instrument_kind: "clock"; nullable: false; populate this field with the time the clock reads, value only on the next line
4:16
